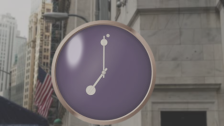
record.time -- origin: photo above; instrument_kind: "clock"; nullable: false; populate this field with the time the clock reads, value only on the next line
6:59
